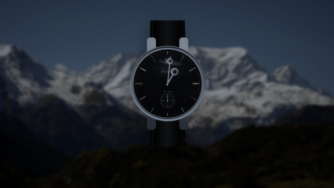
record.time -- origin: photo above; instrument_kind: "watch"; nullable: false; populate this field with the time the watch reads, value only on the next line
1:01
